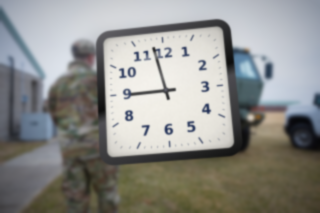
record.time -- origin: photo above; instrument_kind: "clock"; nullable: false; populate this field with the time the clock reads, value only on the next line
8:58
